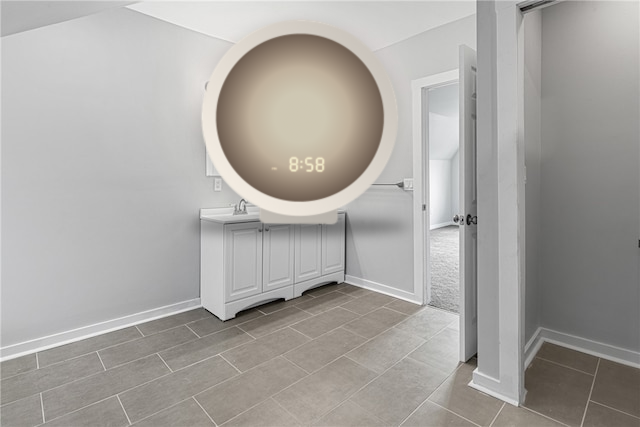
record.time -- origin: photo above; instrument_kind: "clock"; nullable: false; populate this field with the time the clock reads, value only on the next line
8:58
